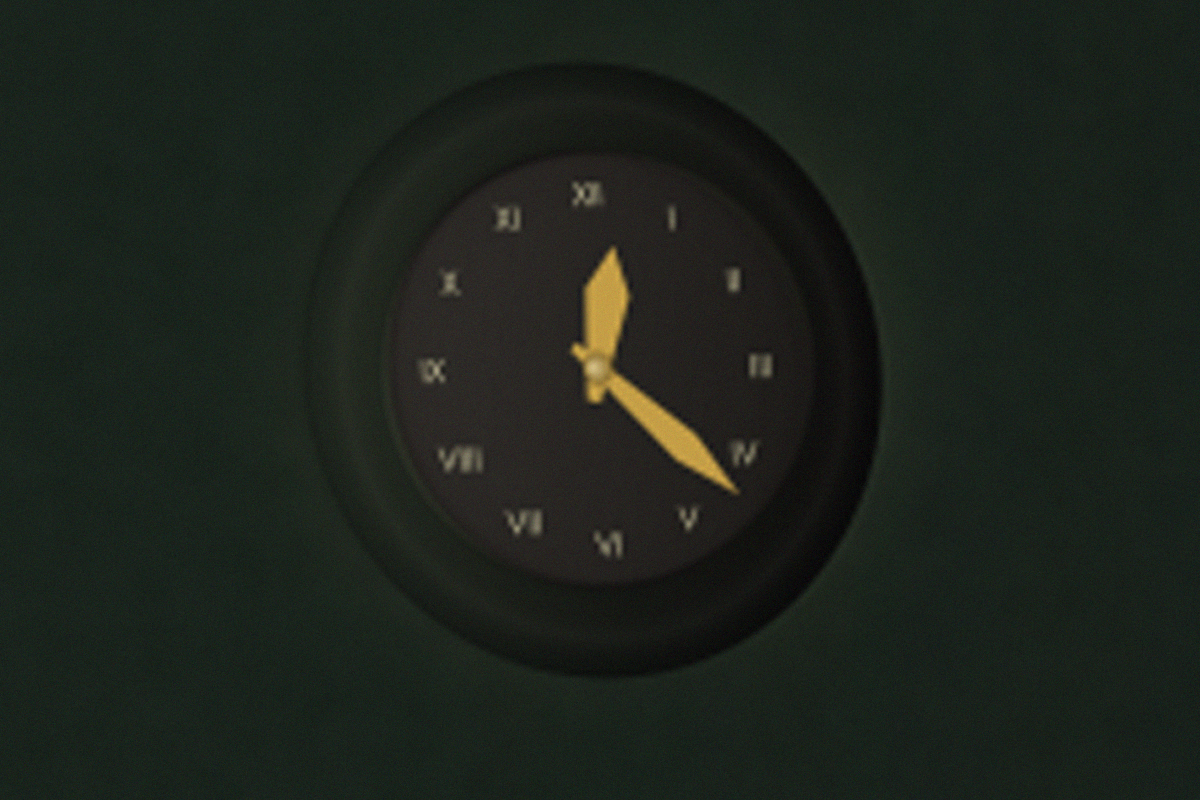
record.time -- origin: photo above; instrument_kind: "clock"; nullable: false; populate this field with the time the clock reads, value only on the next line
12:22
